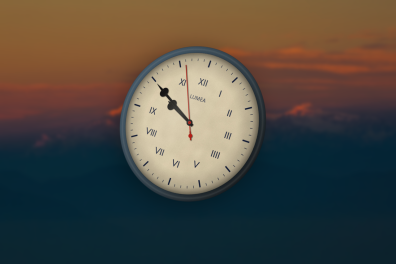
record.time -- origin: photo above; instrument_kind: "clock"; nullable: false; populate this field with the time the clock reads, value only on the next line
9:49:56
